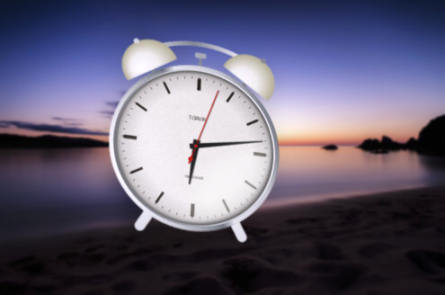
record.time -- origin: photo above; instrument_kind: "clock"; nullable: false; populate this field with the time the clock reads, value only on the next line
6:13:03
